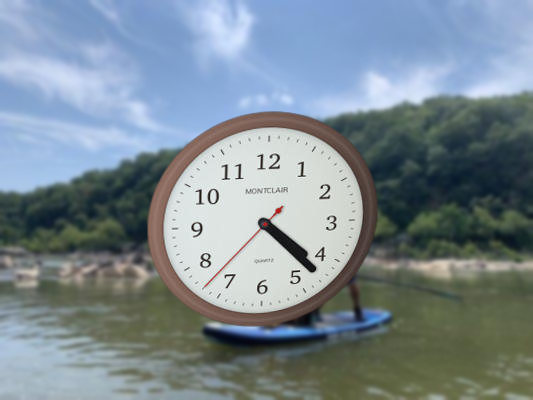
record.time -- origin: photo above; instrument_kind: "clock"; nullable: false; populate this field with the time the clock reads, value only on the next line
4:22:37
